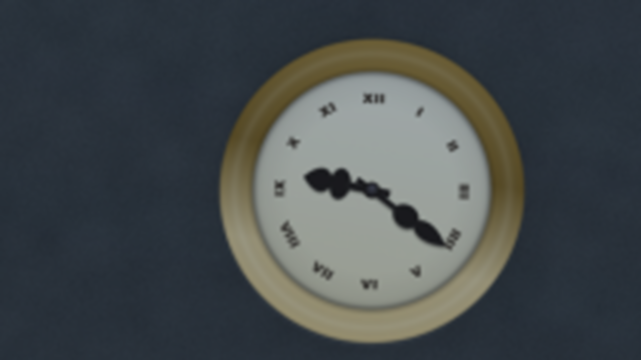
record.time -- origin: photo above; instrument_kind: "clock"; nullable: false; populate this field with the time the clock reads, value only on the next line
9:21
